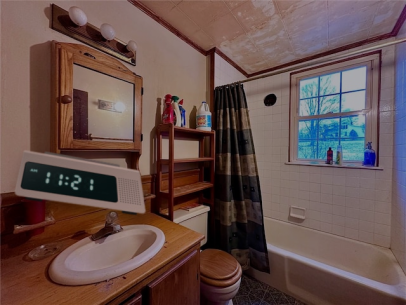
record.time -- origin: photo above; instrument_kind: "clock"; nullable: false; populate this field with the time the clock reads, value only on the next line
11:21
